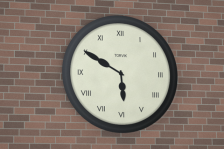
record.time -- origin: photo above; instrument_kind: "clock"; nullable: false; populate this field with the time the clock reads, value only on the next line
5:50
